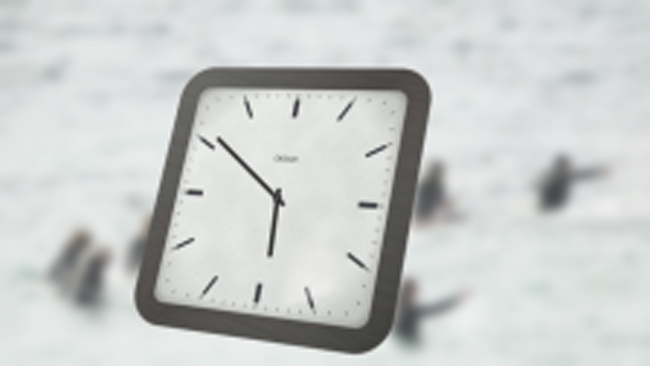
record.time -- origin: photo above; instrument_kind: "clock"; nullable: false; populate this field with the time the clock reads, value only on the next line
5:51
